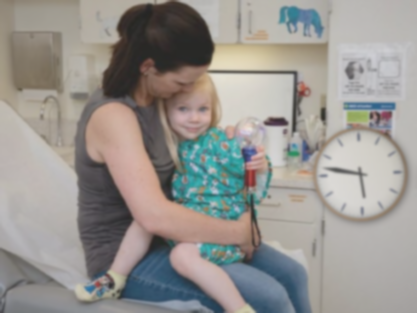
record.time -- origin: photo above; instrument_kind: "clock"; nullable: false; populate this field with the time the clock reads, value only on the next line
5:47
